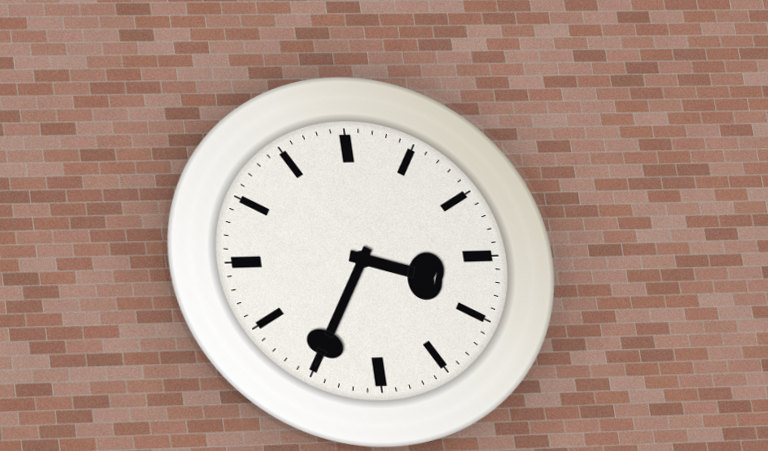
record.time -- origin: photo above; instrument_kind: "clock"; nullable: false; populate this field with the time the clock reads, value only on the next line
3:35
